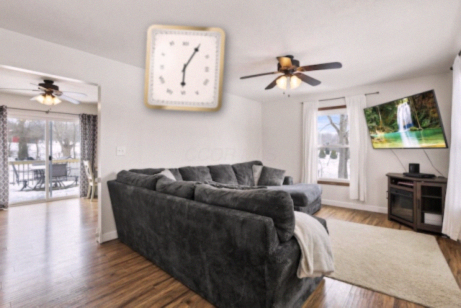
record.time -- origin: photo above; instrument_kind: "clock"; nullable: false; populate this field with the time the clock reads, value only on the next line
6:05
